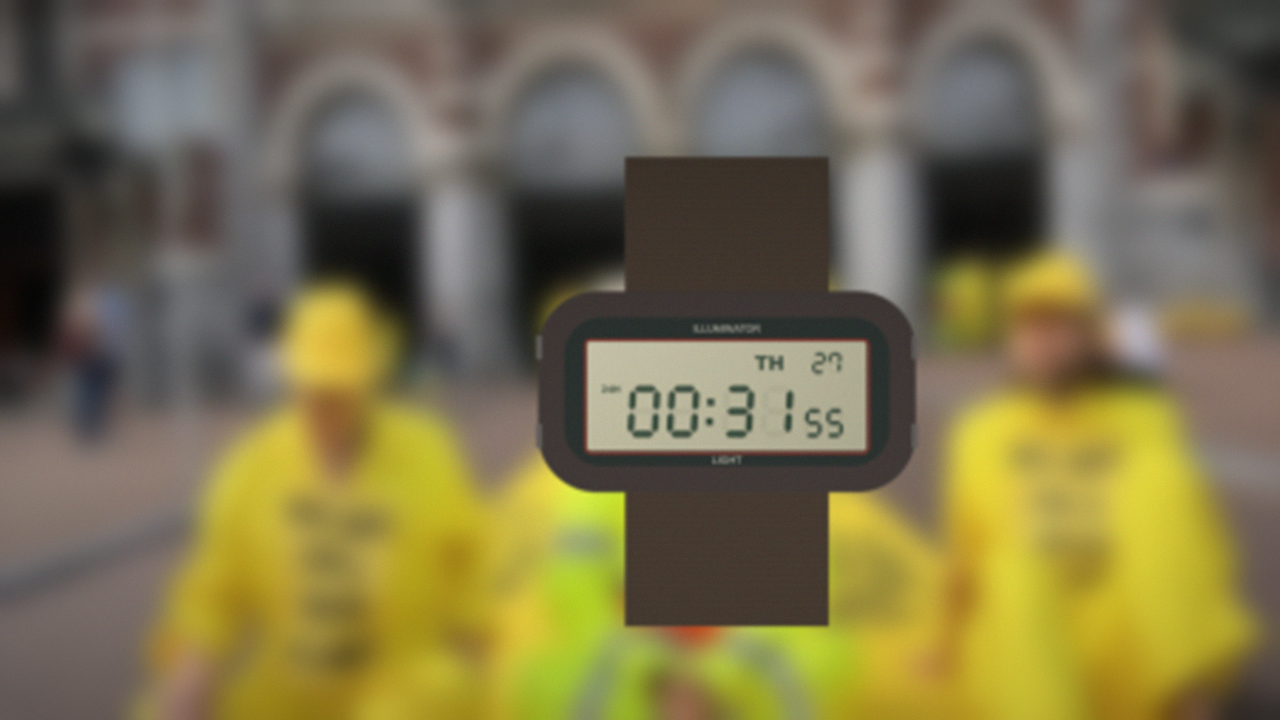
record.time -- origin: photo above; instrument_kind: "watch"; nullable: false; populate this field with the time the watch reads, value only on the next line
0:31:55
